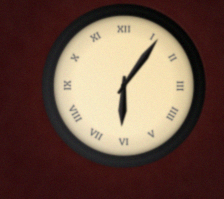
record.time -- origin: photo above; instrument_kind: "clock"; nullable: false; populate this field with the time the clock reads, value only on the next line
6:06
